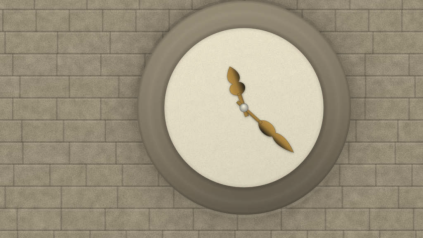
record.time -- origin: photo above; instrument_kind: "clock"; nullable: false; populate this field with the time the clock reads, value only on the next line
11:22
